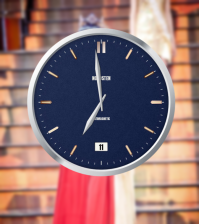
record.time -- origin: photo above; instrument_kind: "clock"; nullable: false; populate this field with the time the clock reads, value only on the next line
6:59
